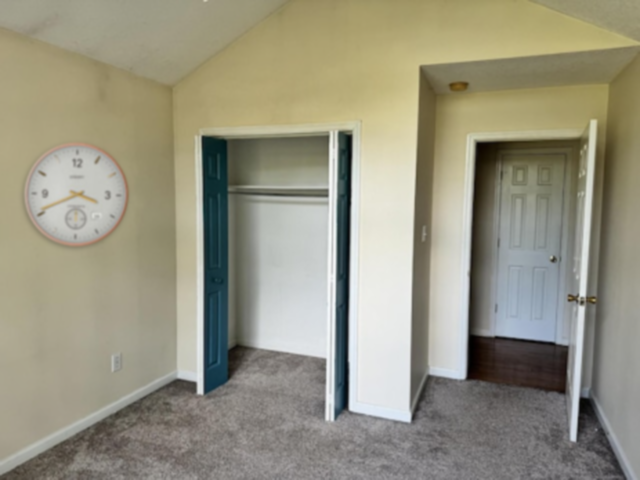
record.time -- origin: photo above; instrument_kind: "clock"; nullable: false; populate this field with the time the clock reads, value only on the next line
3:41
